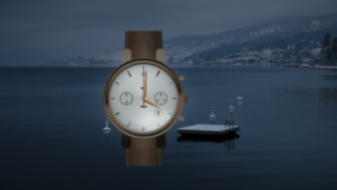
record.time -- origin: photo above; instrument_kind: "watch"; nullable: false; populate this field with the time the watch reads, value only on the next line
4:01
